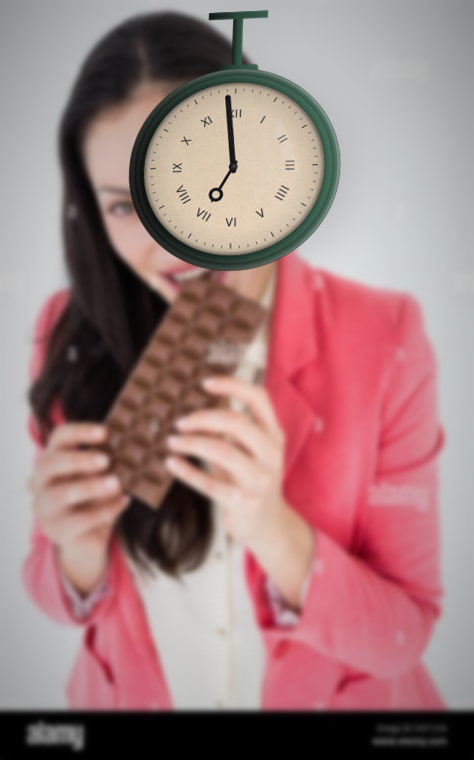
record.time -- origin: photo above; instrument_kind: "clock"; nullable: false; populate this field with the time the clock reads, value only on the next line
6:59
